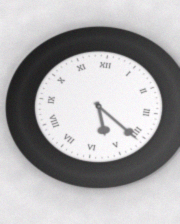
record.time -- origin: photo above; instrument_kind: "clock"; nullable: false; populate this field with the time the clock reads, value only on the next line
5:21
